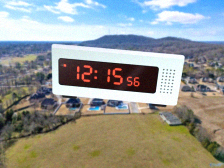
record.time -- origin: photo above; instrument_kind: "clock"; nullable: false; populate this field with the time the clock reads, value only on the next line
12:15:56
